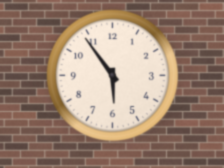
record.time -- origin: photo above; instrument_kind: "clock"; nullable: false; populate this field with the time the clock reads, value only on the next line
5:54
